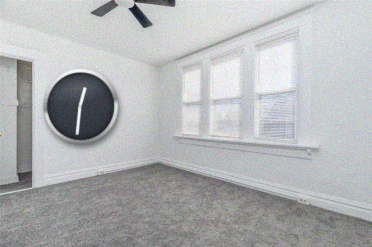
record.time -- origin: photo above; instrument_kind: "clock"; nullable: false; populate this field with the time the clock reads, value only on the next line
12:31
